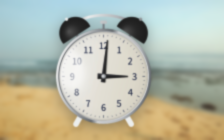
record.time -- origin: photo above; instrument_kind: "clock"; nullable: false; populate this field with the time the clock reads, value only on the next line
3:01
